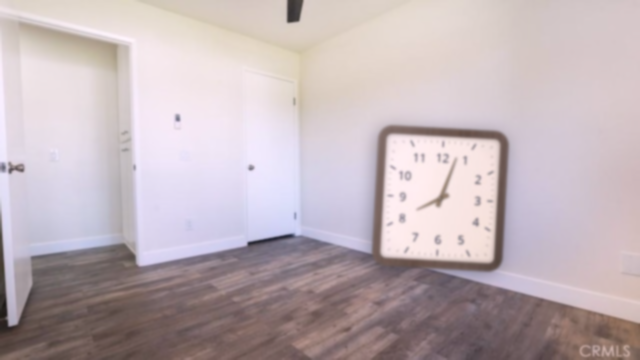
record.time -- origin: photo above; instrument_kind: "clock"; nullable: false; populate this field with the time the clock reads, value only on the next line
8:03
